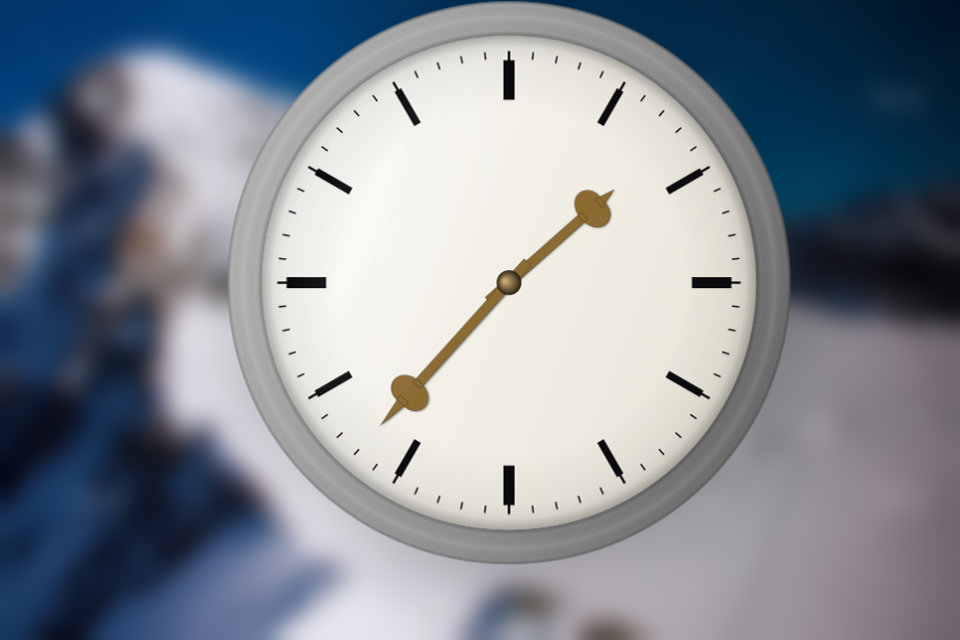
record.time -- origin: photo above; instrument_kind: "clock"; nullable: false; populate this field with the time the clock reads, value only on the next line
1:37
